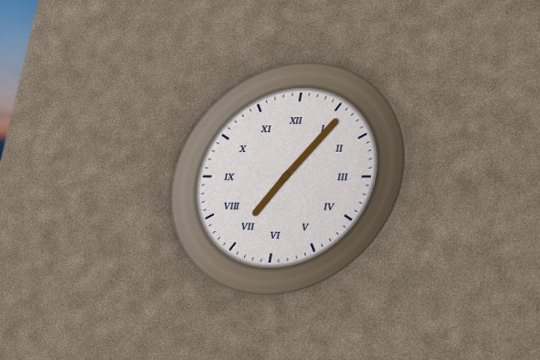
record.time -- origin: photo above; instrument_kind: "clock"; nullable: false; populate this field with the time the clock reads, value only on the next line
7:06
